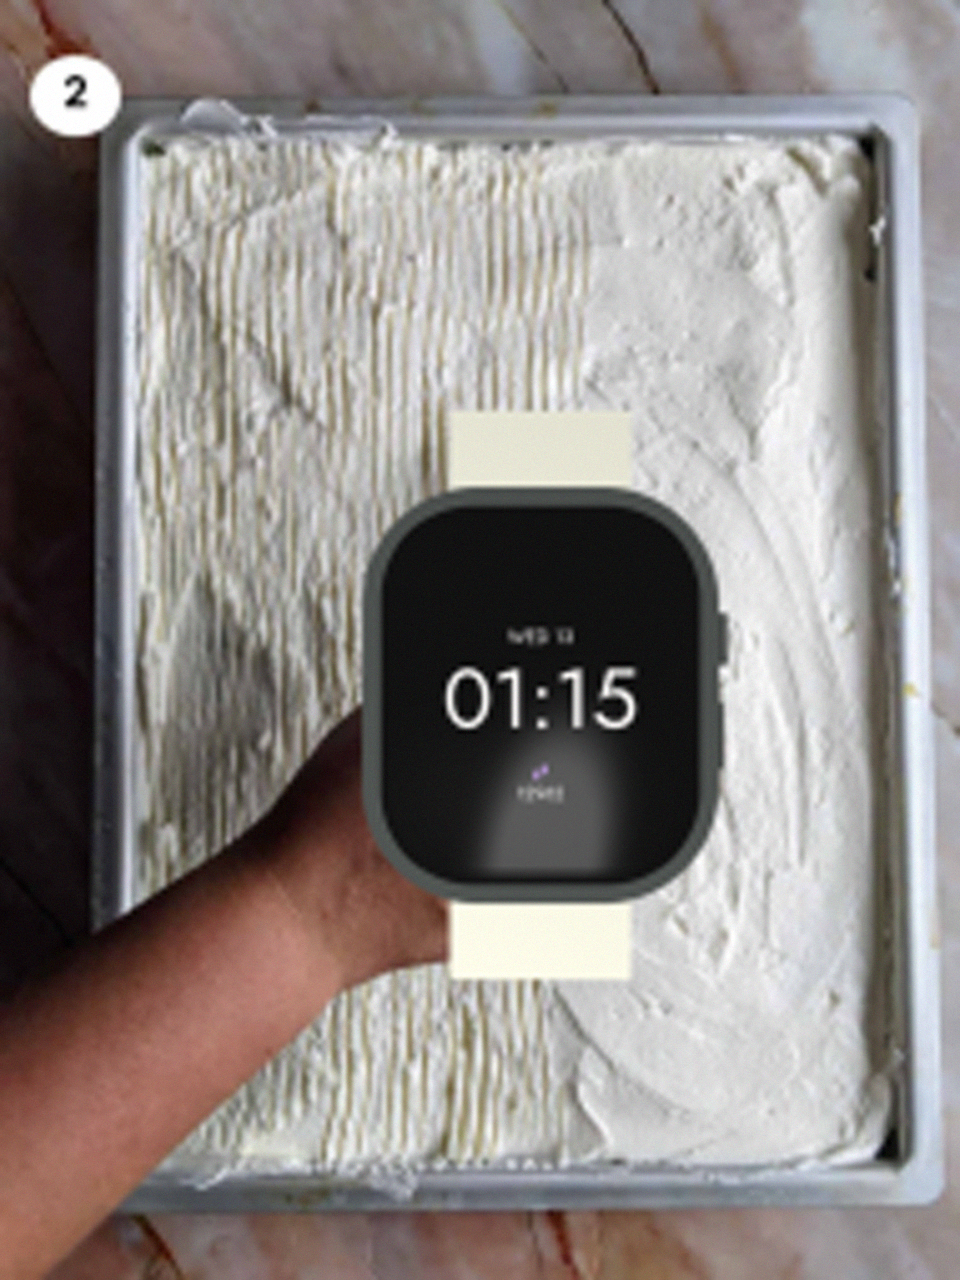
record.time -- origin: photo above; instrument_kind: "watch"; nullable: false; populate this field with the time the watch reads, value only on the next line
1:15
